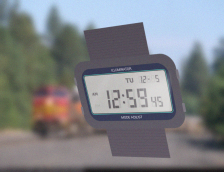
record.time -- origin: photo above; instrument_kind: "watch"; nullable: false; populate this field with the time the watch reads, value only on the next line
12:59:45
